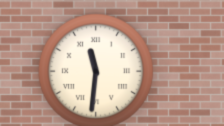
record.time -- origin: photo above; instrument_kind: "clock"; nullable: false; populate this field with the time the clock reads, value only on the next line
11:31
